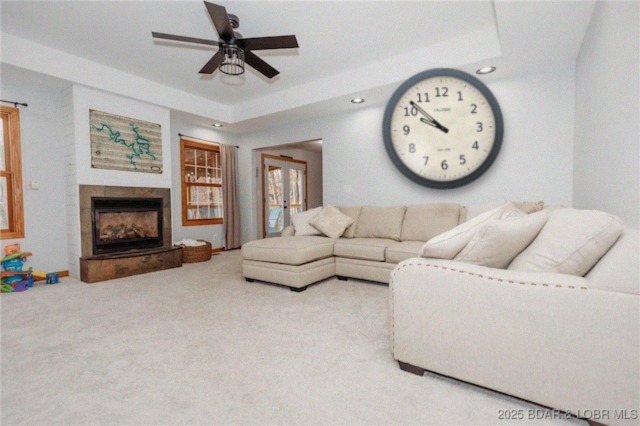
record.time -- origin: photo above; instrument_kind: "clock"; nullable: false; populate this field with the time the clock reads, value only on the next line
9:52
